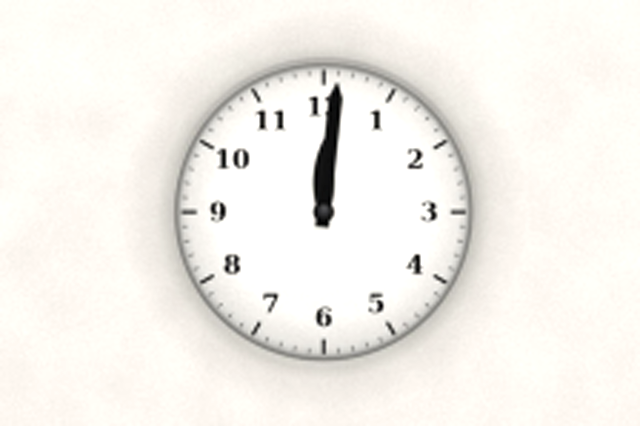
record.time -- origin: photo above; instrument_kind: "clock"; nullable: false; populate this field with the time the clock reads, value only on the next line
12:01
